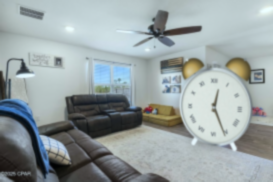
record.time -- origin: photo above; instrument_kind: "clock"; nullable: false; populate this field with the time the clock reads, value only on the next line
12:26
